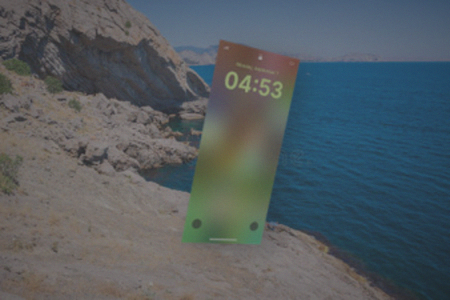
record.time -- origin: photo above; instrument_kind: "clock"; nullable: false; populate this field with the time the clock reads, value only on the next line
4:53
